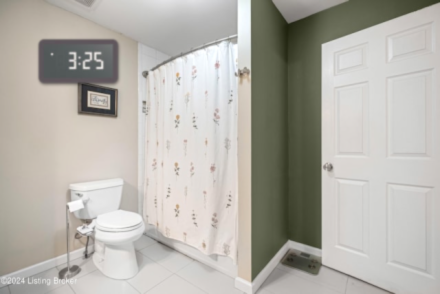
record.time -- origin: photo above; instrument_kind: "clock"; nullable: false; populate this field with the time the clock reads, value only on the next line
3:25
